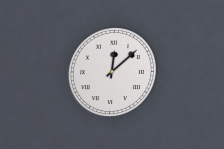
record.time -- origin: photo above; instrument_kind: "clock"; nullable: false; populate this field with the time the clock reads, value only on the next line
12:08
